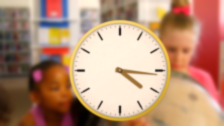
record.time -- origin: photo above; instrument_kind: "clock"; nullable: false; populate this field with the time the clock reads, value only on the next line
4:16
